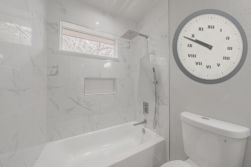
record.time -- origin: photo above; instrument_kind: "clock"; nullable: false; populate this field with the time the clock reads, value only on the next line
9:48
